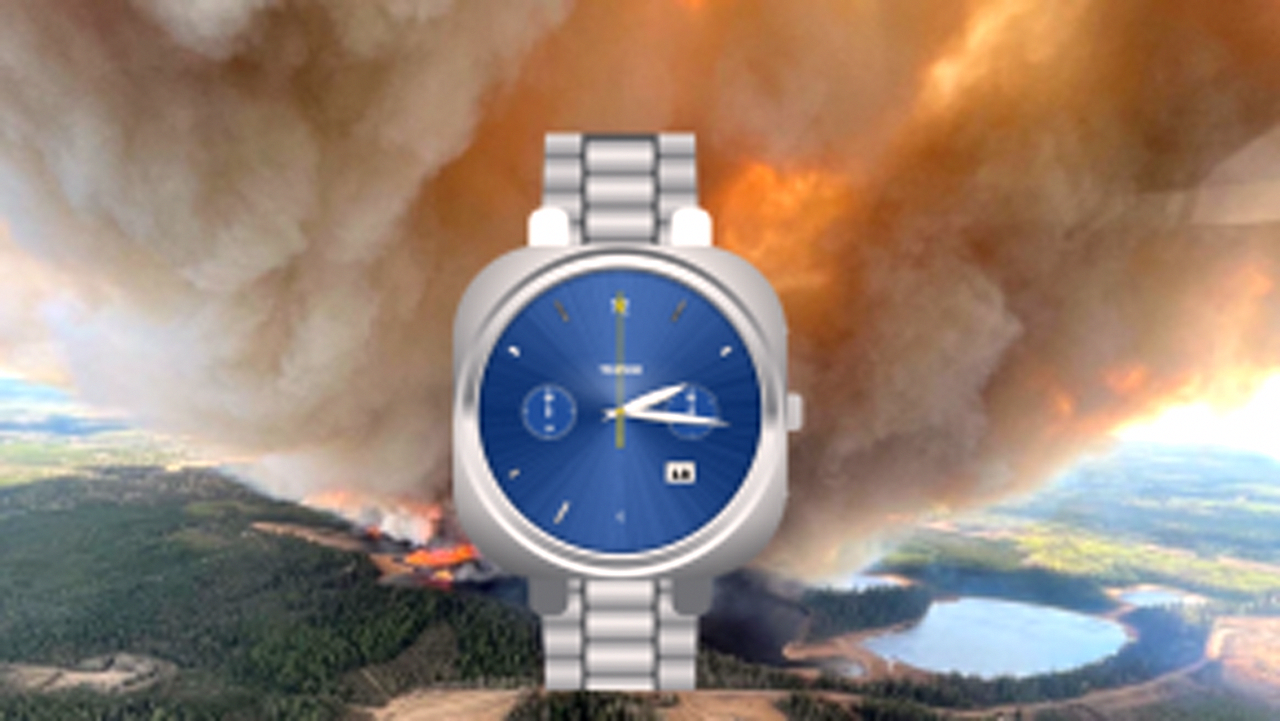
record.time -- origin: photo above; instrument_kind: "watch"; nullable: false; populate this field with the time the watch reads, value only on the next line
2:16
